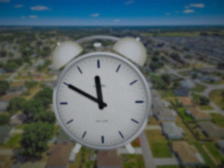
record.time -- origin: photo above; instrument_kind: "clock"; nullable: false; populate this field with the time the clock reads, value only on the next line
11:50
